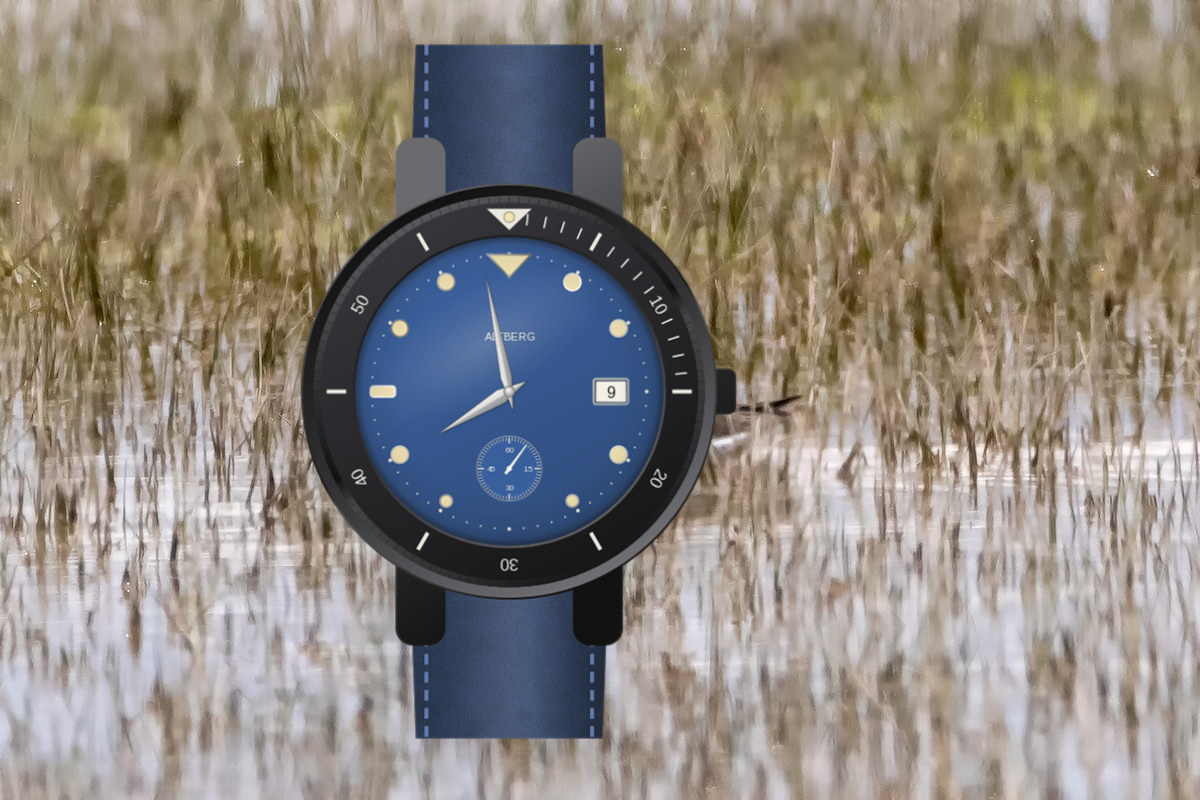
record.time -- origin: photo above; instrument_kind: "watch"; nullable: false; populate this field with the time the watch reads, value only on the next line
7:58:06
